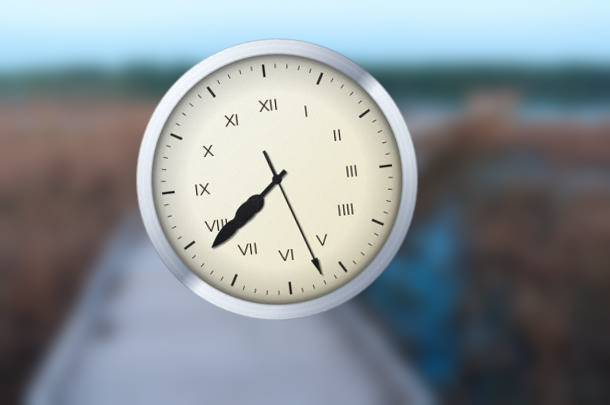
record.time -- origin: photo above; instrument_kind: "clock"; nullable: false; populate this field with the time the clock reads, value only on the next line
7:38:27
